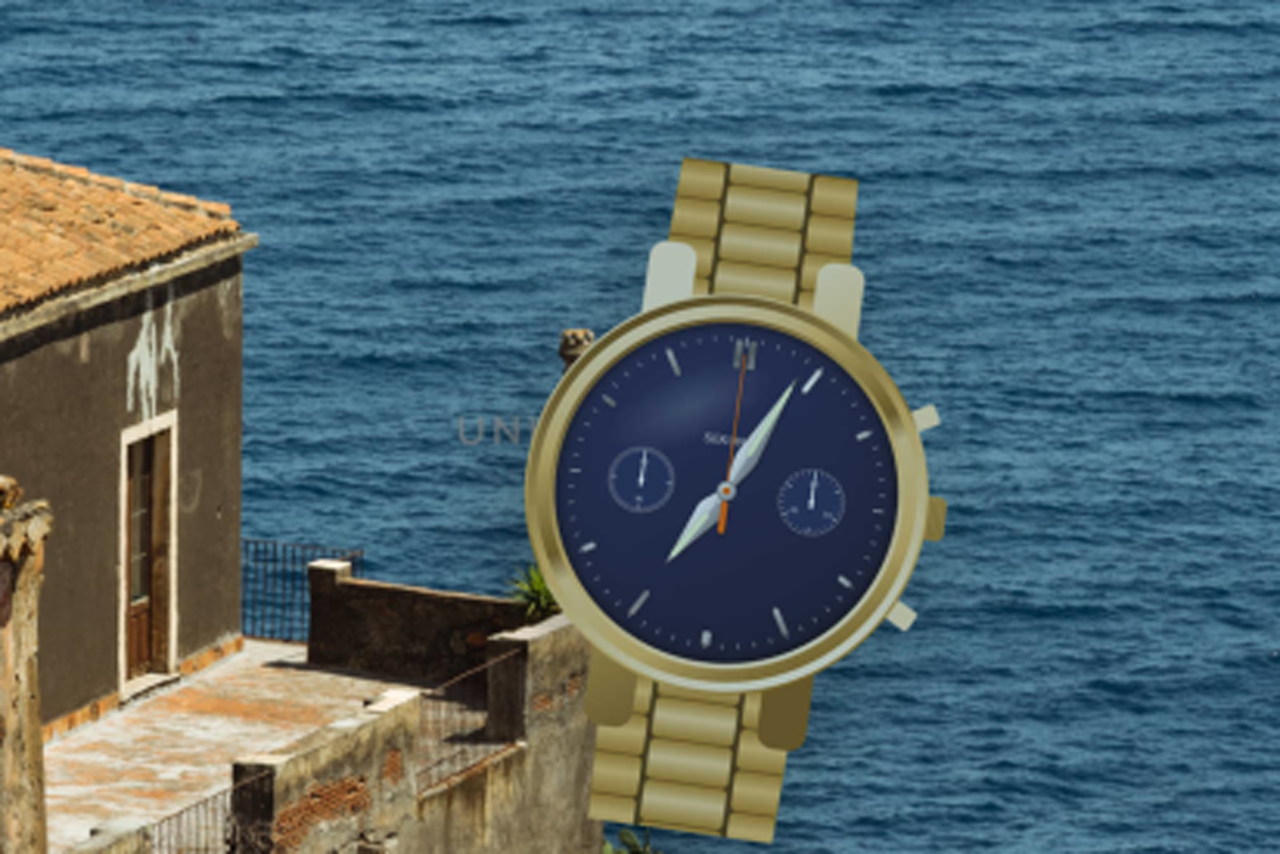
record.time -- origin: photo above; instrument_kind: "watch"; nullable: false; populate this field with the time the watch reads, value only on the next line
7:04
